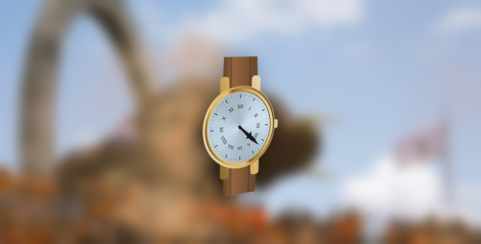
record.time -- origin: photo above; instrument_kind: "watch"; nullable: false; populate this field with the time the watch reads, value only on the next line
4:22
